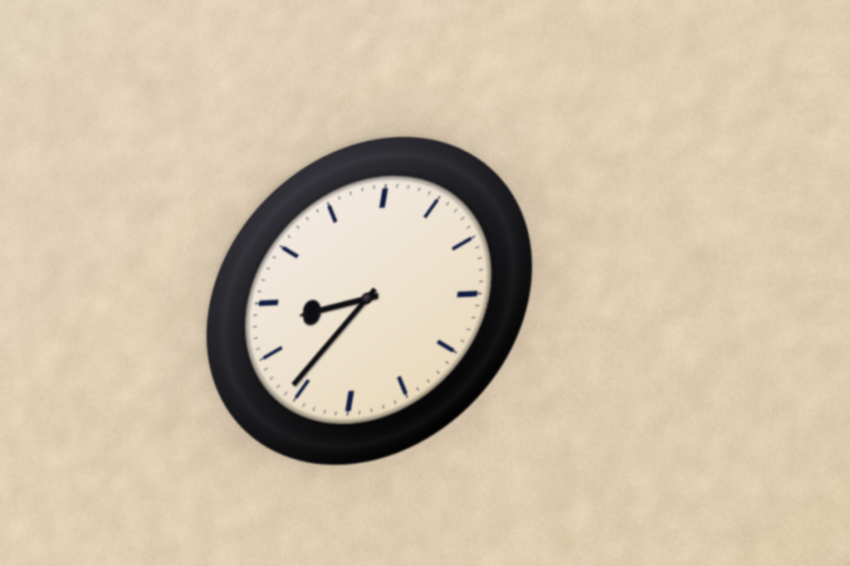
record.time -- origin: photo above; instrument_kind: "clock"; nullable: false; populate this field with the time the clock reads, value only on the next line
8:36
